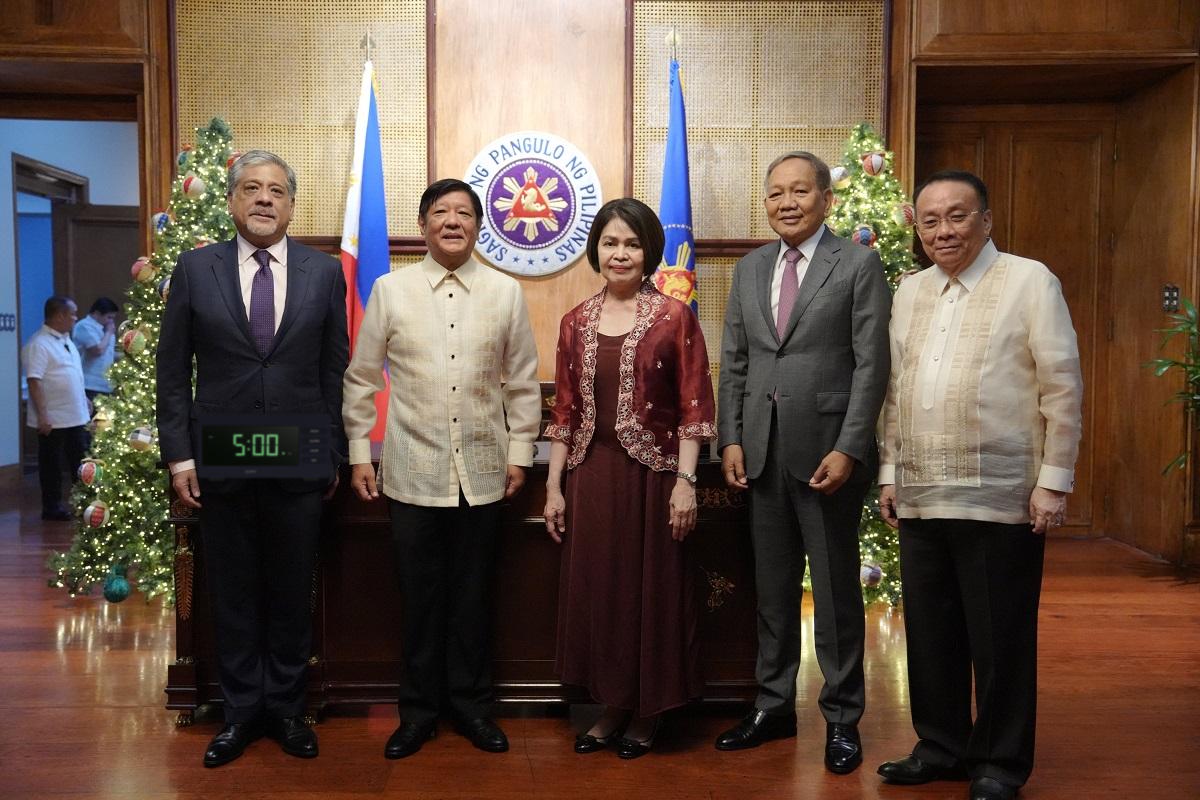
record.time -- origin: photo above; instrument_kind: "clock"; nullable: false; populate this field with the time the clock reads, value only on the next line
5:00
